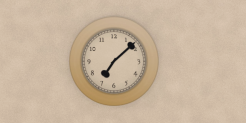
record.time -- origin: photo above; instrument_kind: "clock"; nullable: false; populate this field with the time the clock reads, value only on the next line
7:08
